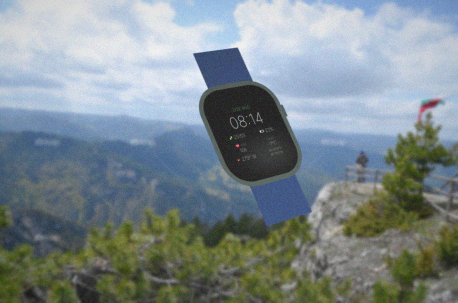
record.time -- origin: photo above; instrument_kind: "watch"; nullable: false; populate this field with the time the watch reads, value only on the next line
8:14
